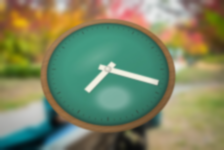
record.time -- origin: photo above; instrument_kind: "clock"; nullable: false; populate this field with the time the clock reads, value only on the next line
7:18
